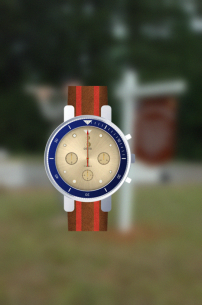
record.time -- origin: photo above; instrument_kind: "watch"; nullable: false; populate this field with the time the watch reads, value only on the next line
12:00
